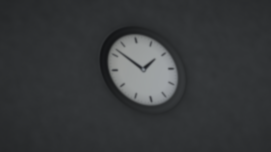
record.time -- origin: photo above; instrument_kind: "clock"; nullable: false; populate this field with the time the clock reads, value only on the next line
1:52
